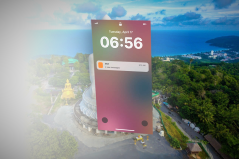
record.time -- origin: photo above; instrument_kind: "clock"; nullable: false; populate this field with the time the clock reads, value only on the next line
6:56
